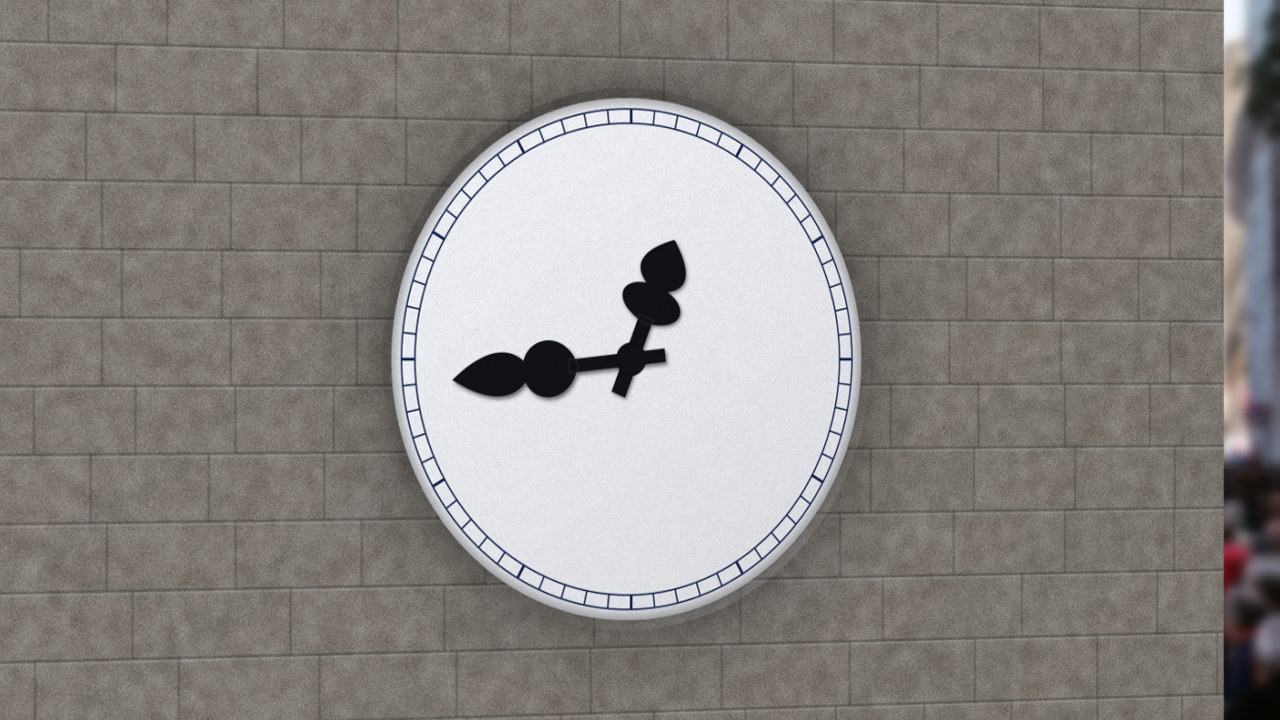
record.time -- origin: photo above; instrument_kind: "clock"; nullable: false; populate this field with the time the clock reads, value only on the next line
12:44
